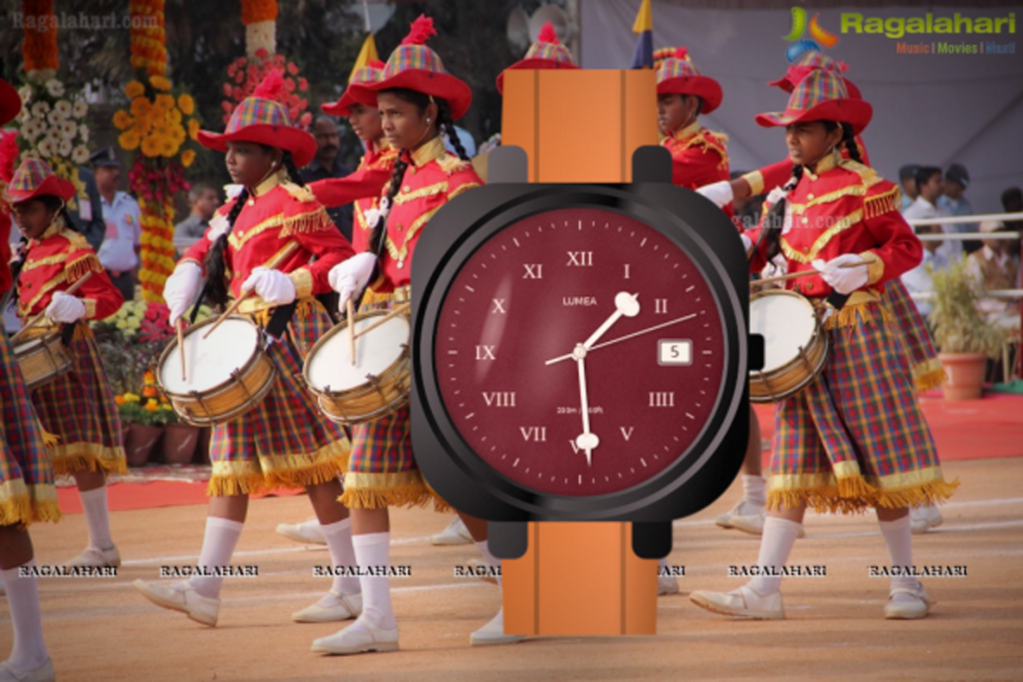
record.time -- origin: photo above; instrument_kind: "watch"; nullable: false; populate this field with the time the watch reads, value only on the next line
1:29:12
